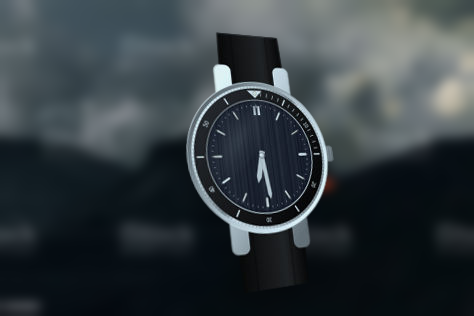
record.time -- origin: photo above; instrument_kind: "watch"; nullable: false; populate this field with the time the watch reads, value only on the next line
6:29
